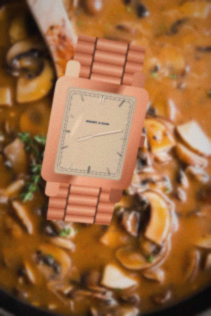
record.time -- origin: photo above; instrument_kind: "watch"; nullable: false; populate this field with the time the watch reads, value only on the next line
8:12
